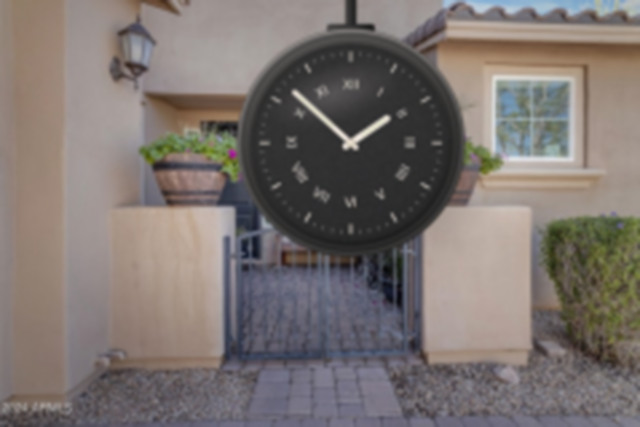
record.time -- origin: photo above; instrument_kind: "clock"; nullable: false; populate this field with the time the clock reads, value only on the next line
1:52
